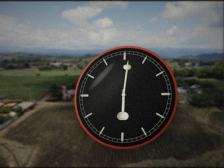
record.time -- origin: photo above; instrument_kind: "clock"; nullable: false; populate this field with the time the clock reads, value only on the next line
6:01
